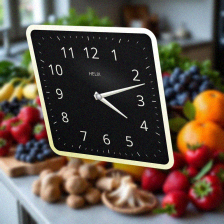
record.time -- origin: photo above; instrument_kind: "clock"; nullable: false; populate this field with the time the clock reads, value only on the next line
4:12
